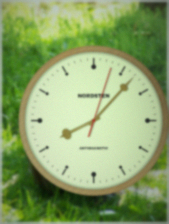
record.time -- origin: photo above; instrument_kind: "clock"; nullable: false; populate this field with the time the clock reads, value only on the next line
8:07:03
